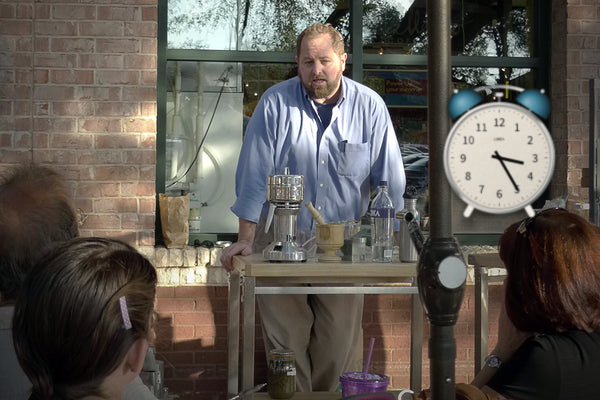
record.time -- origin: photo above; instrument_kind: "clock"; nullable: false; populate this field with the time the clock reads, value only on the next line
3:25
